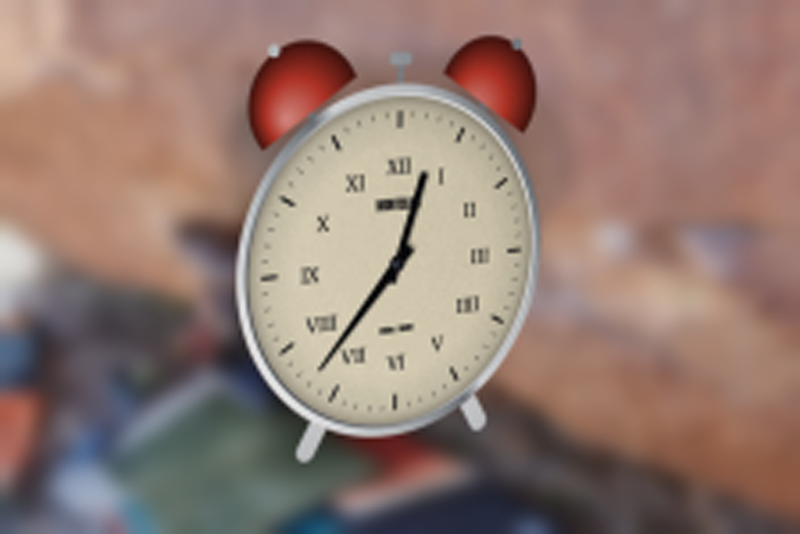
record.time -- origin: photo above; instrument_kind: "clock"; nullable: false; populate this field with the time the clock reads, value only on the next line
12:37
